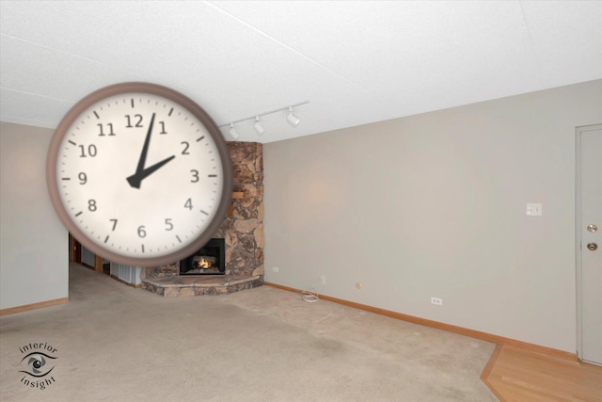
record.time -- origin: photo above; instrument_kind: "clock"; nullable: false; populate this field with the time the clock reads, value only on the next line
2:03
